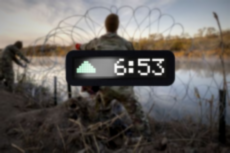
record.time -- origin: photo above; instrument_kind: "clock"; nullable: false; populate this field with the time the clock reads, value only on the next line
6:53
